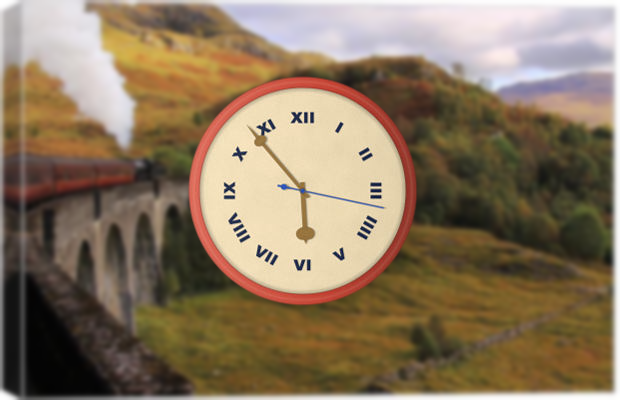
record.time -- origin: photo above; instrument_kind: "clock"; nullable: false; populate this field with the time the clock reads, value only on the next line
5:53:17
